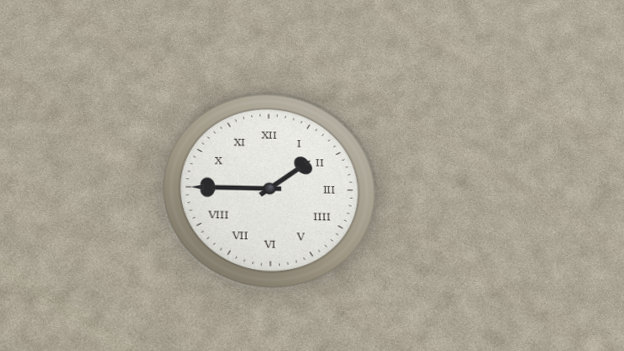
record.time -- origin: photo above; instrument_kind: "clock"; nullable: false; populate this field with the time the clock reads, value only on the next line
1:45
